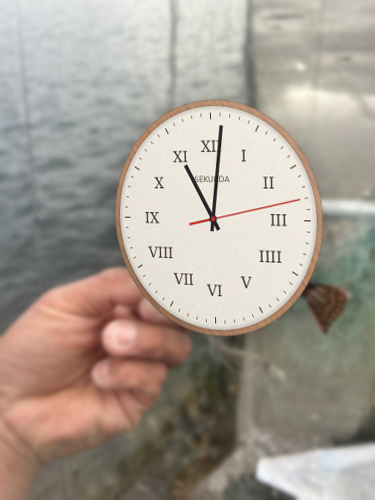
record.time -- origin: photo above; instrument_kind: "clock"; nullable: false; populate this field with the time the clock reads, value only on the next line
11:01:13
